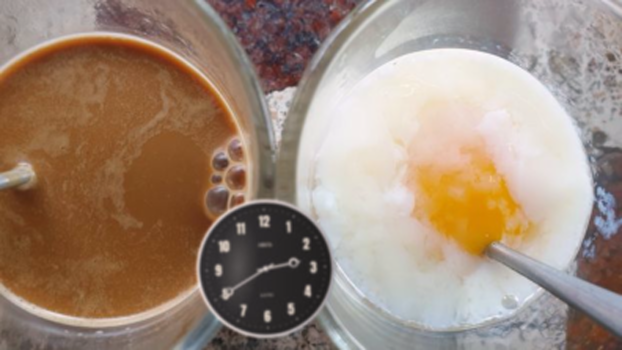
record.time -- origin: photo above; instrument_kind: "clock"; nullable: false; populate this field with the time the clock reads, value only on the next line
2:40
